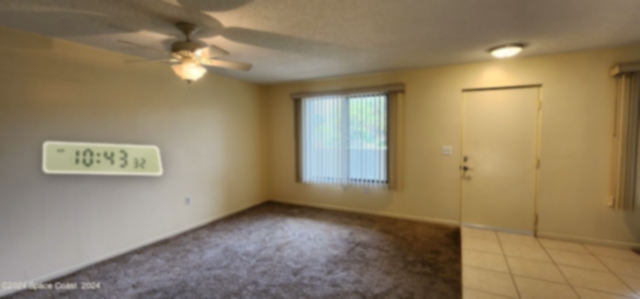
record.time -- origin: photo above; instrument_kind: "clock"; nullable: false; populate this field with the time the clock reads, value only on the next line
10:43
